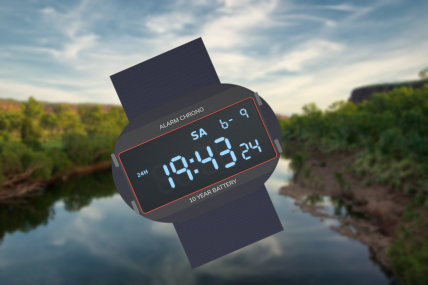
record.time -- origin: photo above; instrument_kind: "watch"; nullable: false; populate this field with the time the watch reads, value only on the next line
19:43:24
